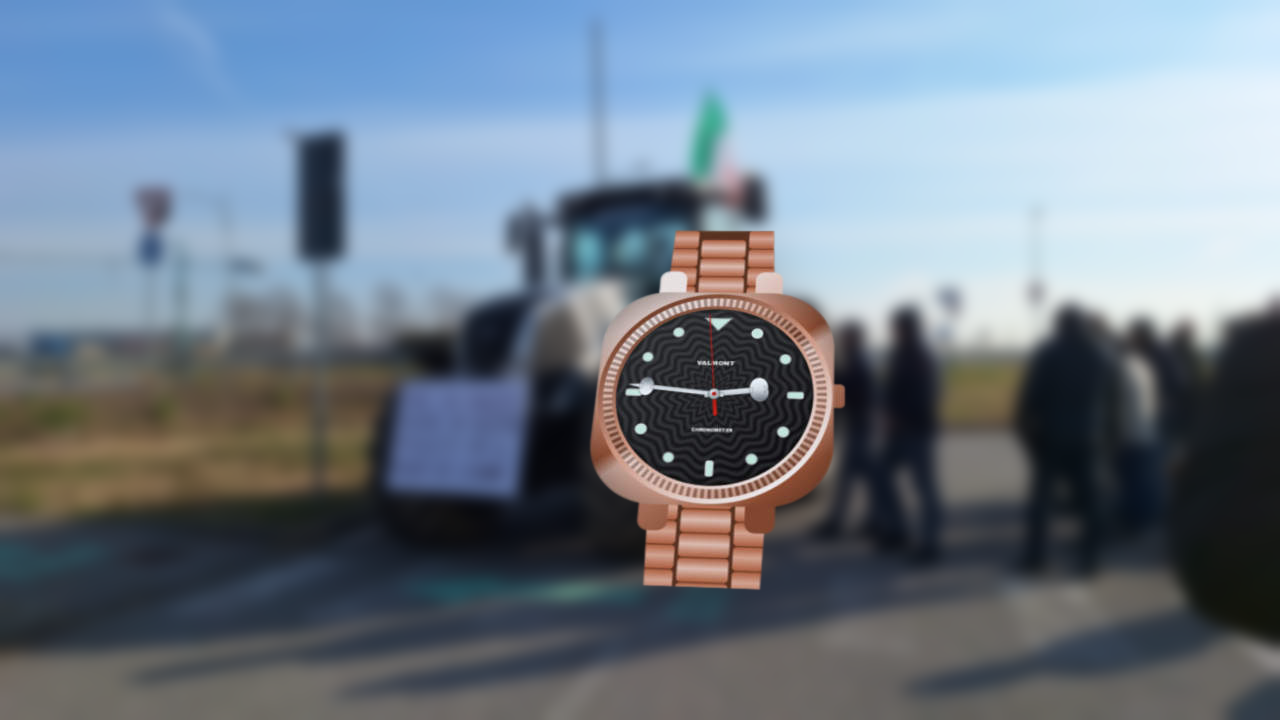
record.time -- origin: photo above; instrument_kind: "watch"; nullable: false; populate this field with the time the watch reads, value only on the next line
2:45:59
